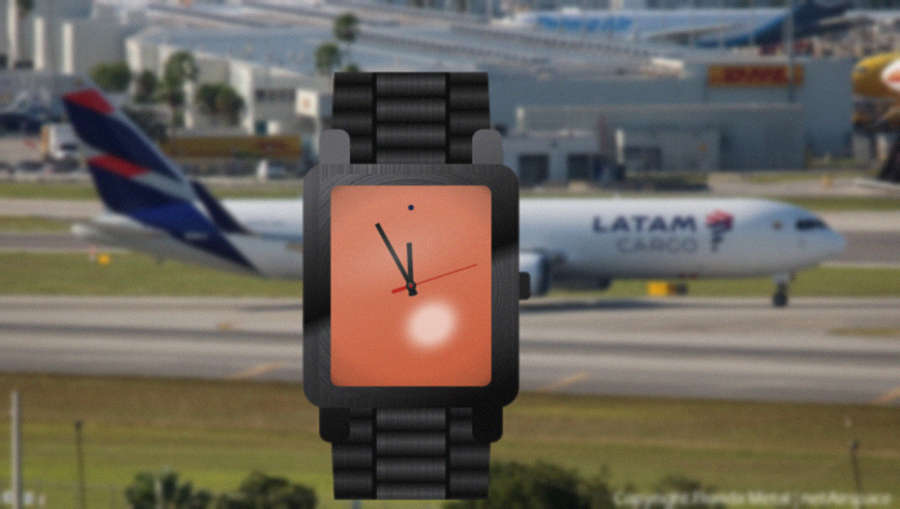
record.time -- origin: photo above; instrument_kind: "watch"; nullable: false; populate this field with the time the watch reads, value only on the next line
11:55:12
